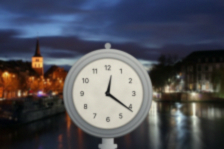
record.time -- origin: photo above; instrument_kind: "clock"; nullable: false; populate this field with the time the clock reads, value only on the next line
12:21
